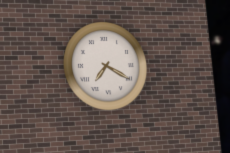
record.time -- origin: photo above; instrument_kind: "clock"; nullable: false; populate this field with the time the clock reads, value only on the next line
7:20
